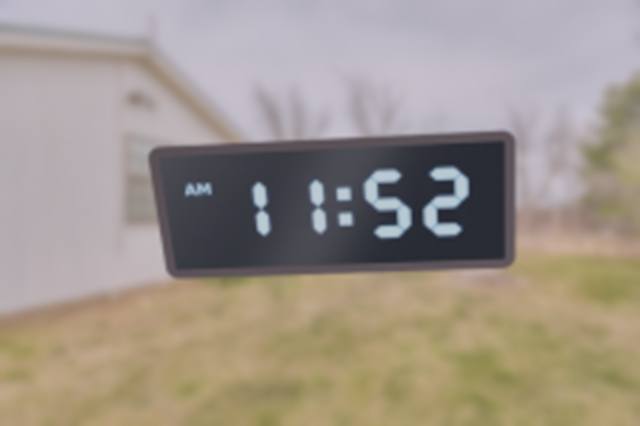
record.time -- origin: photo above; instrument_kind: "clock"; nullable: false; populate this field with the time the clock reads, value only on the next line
11:52
